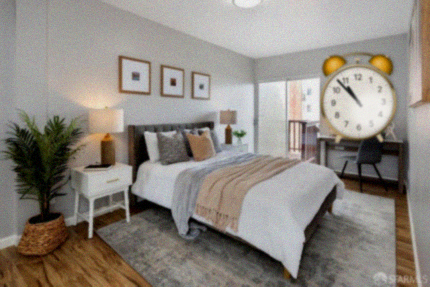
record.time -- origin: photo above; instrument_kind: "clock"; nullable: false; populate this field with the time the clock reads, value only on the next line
10:53
